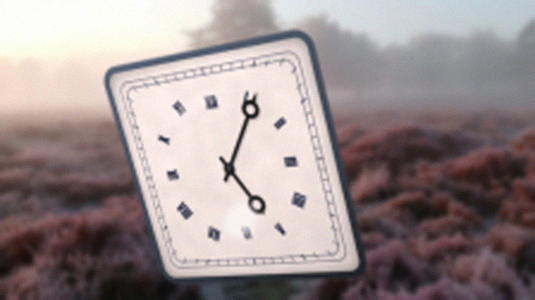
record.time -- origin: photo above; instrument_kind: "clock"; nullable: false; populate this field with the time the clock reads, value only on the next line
5:06
